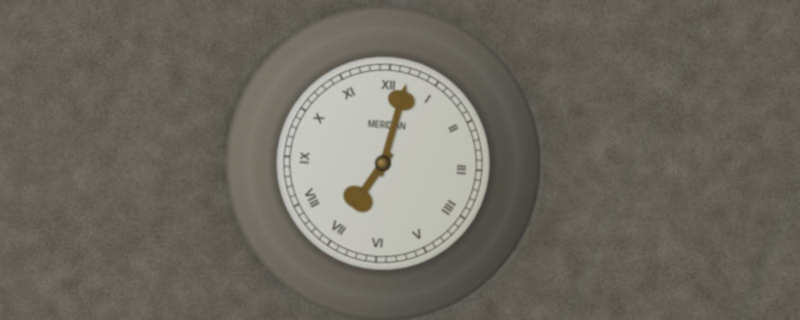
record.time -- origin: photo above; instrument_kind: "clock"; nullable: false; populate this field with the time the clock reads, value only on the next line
7:02
